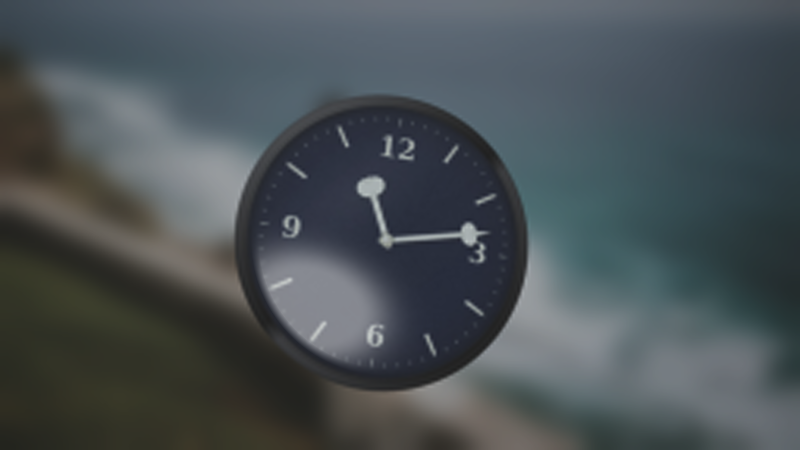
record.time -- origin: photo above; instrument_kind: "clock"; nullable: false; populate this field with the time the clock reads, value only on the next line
11:13
